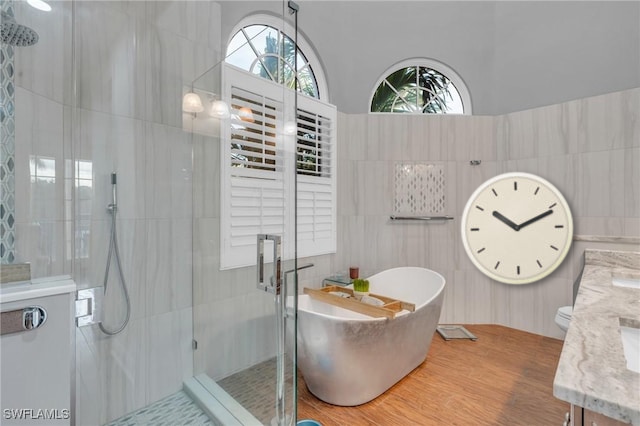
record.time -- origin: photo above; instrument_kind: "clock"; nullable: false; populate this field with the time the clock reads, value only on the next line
10:11
